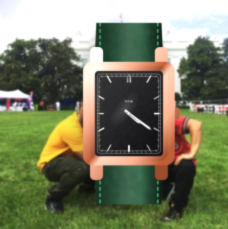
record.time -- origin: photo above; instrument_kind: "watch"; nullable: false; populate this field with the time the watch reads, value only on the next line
4:21
